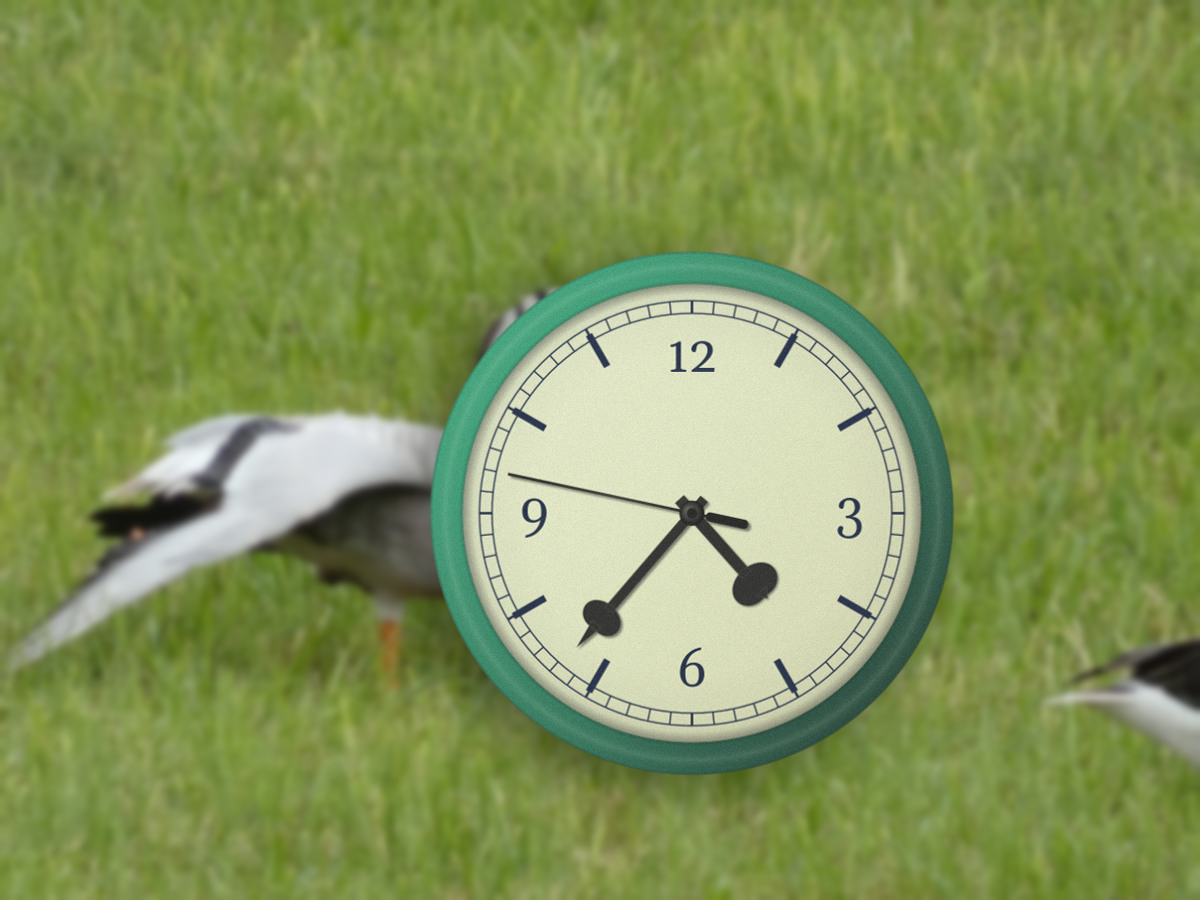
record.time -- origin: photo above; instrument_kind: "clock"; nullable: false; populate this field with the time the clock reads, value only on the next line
4:36:47
